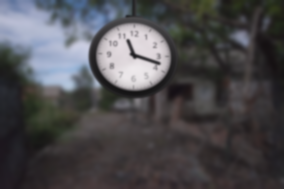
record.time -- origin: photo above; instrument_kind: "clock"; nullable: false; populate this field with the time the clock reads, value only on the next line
11:18
